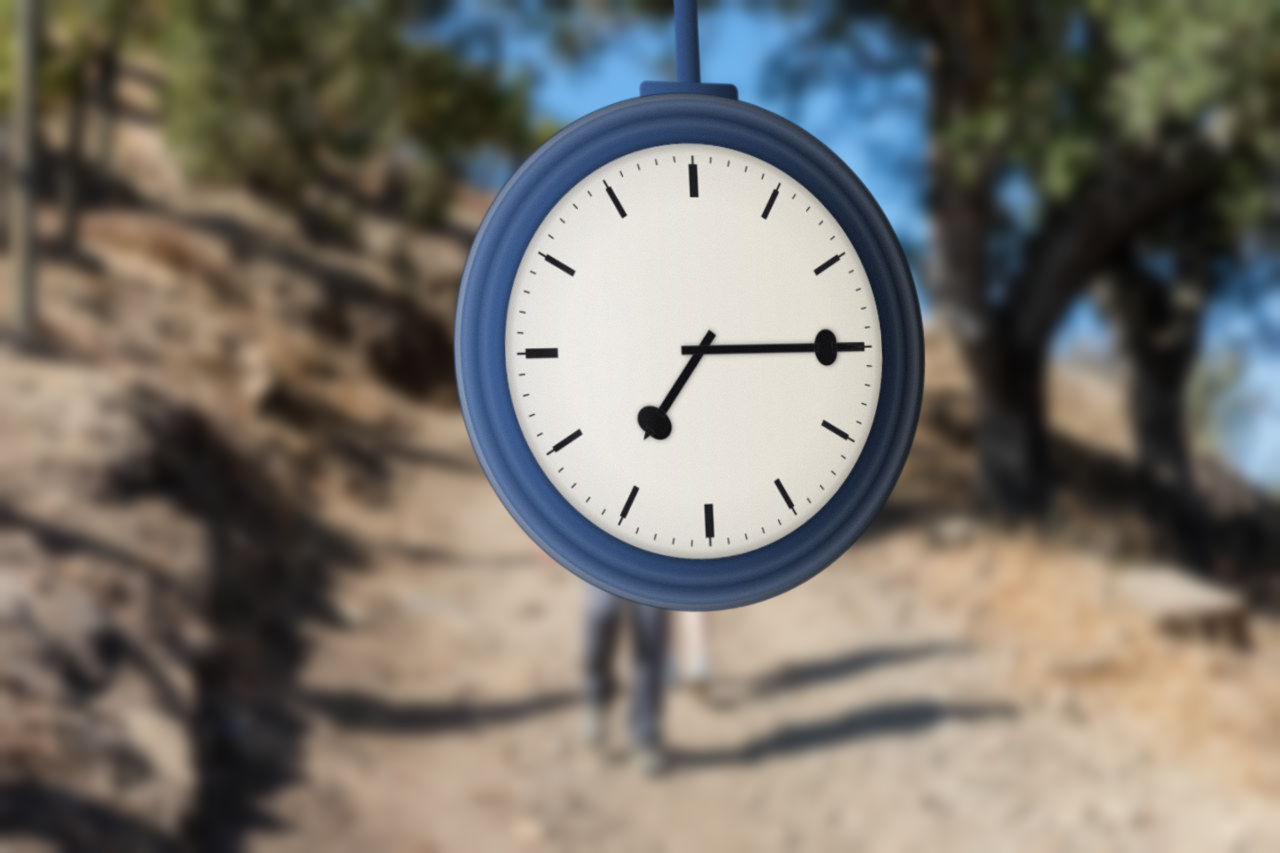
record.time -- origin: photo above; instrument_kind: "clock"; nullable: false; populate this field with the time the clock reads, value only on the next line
7:15
